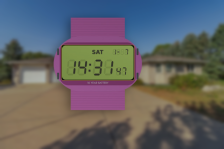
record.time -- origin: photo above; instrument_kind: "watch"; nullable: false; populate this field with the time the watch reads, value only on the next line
14:31:47
